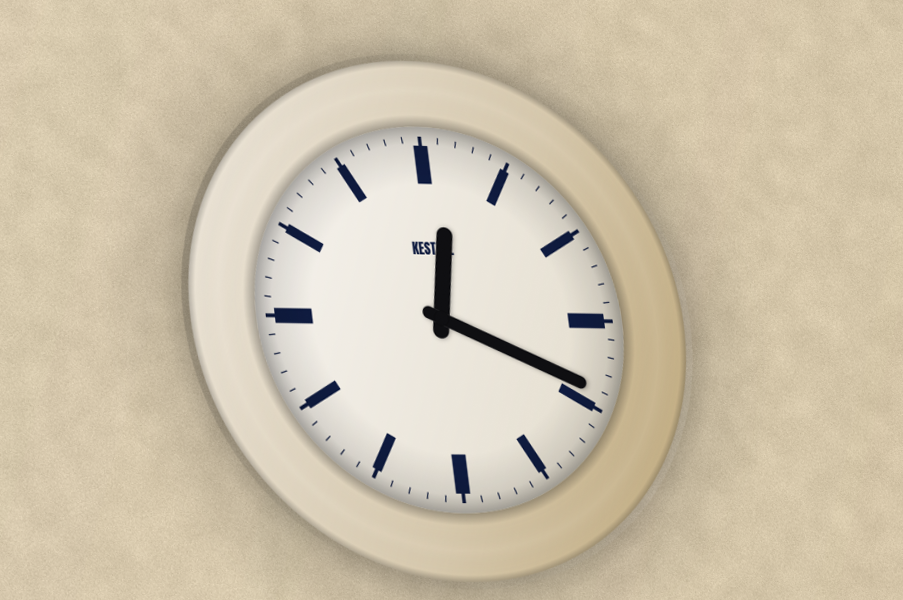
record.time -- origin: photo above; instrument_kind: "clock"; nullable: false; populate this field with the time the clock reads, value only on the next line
12:19
